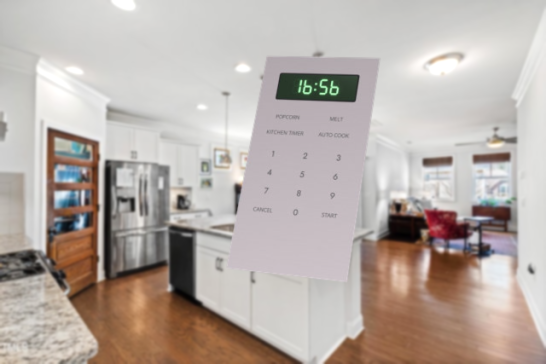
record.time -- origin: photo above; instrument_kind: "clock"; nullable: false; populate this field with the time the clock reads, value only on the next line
16:56
